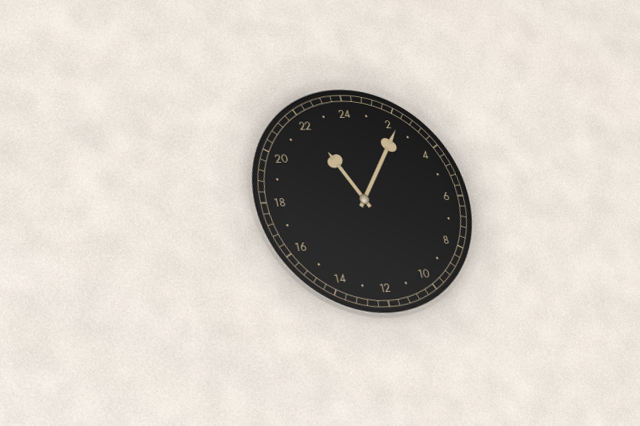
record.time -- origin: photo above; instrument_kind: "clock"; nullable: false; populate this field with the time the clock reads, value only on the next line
22:06
